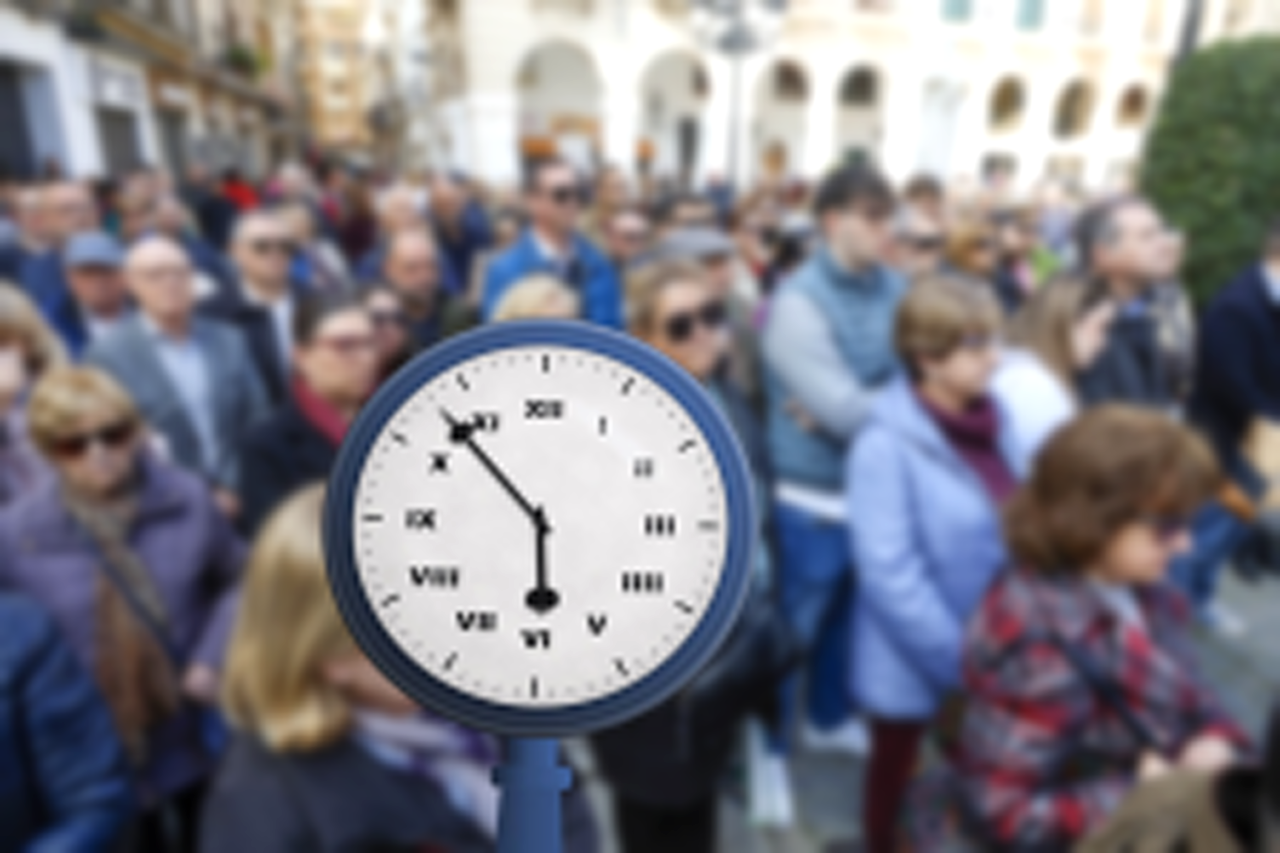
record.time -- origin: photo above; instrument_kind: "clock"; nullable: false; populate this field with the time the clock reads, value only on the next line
5:53
